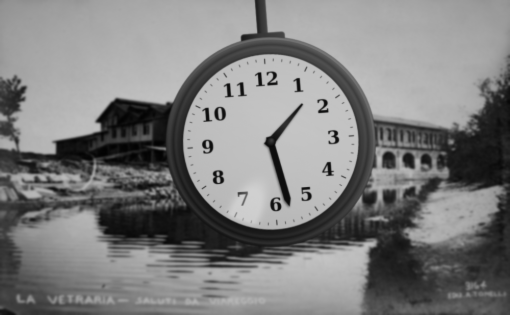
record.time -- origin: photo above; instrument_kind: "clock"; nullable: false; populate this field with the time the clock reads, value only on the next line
1:28
